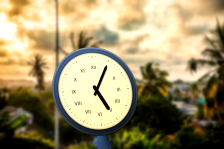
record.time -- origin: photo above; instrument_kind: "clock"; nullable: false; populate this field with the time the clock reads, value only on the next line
5:05
